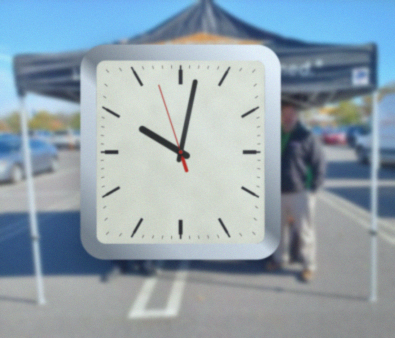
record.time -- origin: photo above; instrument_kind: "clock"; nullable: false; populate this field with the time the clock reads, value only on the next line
10:01:57
